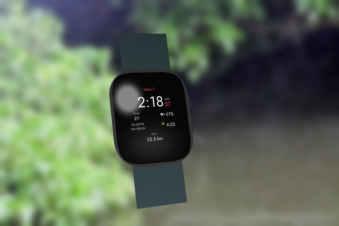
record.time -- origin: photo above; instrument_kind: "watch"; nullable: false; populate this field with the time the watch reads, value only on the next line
2:18
